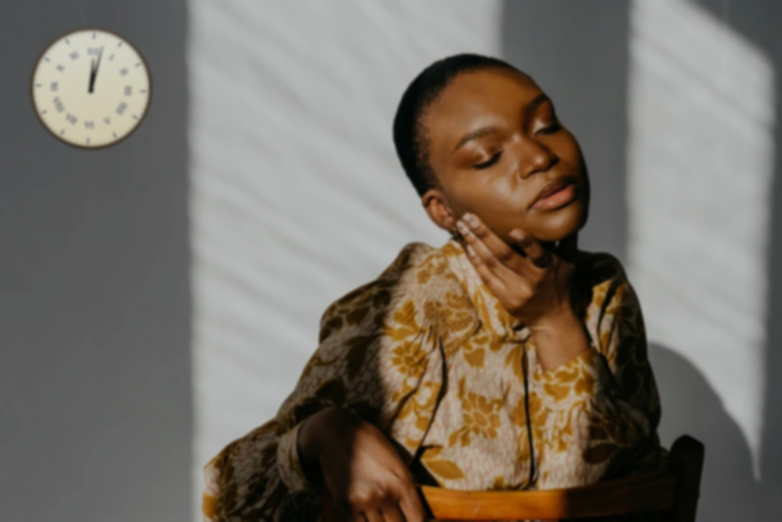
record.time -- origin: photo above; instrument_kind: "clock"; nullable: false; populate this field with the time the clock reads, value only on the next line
12:02
